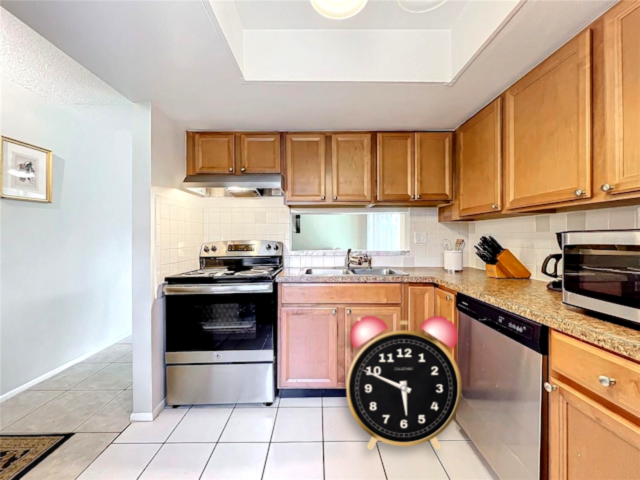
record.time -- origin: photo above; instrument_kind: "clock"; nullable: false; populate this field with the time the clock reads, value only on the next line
5:49
